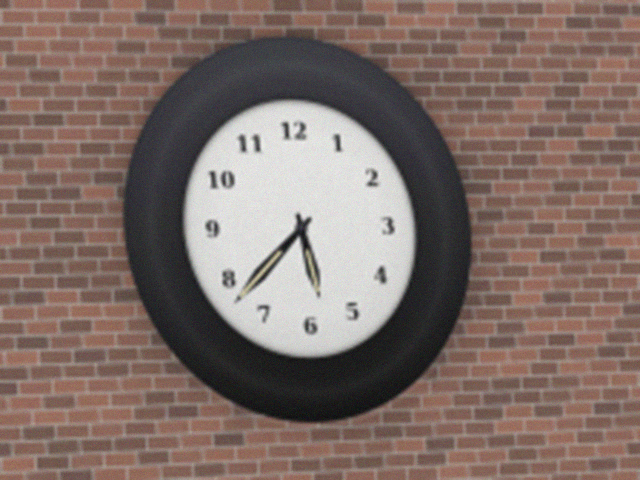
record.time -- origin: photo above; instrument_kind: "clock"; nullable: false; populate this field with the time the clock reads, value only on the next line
5:38
